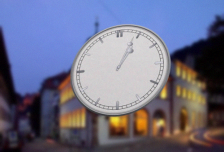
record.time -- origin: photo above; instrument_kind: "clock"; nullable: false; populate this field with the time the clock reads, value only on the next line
1:04
